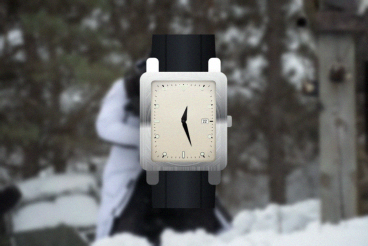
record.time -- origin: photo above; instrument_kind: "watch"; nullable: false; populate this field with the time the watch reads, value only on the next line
12:27
